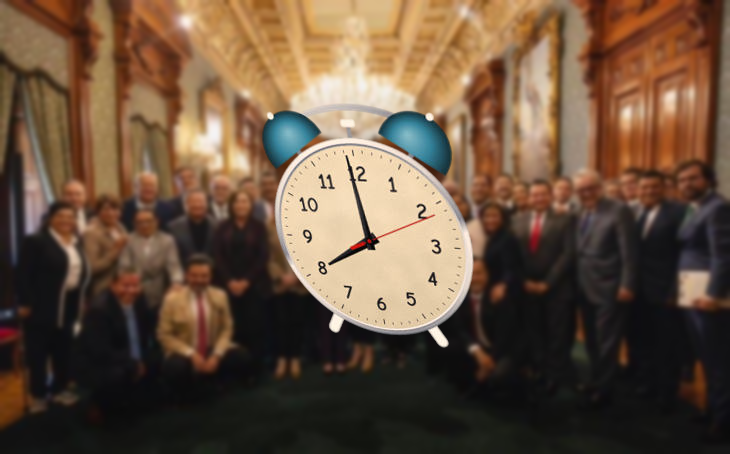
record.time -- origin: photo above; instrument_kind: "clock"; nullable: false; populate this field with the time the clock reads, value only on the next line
7:59:11
